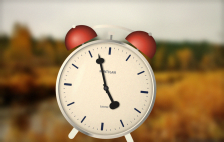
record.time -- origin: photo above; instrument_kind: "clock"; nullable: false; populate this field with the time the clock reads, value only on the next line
4:57
